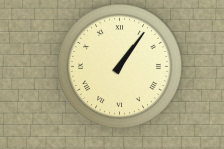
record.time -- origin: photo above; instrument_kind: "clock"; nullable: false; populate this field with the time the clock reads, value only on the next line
1:06
